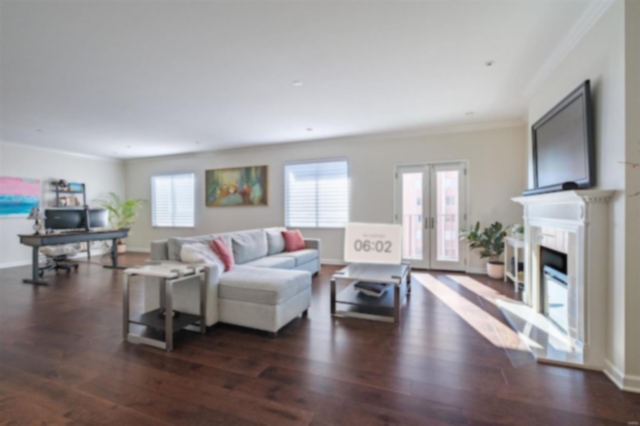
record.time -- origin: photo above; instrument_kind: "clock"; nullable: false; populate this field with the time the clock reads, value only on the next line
6:02
